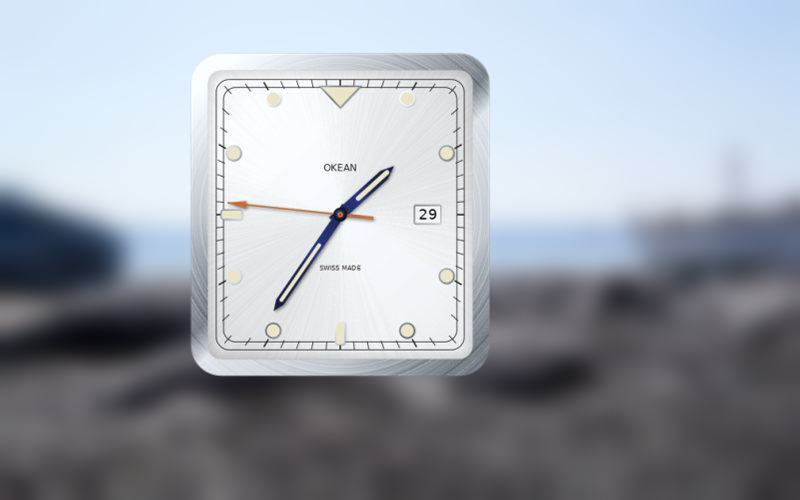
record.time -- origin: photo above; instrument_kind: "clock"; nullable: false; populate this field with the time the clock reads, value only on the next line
1:35:46
